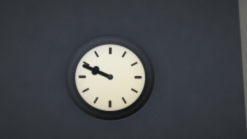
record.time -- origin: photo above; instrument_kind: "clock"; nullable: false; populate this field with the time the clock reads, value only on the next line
9:49
